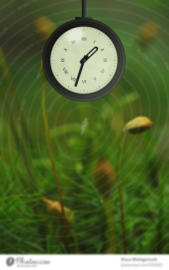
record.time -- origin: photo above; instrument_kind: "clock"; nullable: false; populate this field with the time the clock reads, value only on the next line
1:33
